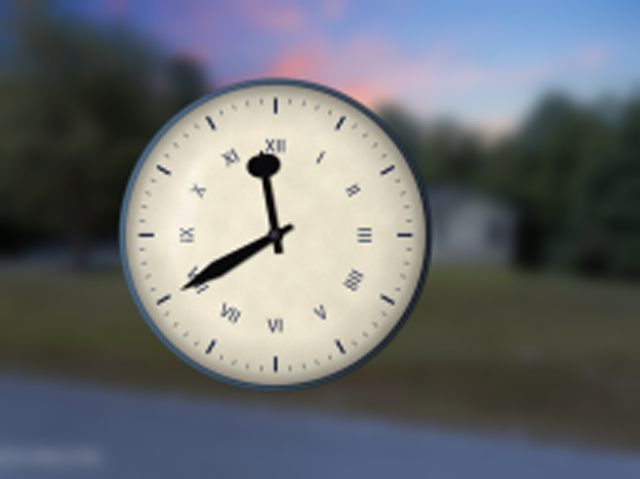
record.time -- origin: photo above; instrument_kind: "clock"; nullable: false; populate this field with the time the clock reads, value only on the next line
11:40
